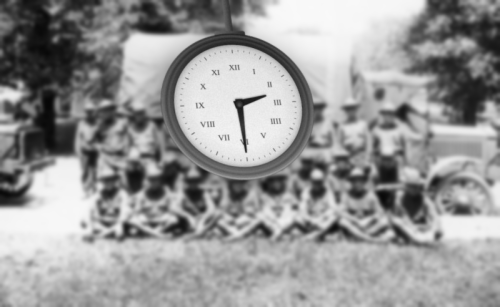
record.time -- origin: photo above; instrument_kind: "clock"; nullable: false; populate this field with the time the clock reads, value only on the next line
2:30
